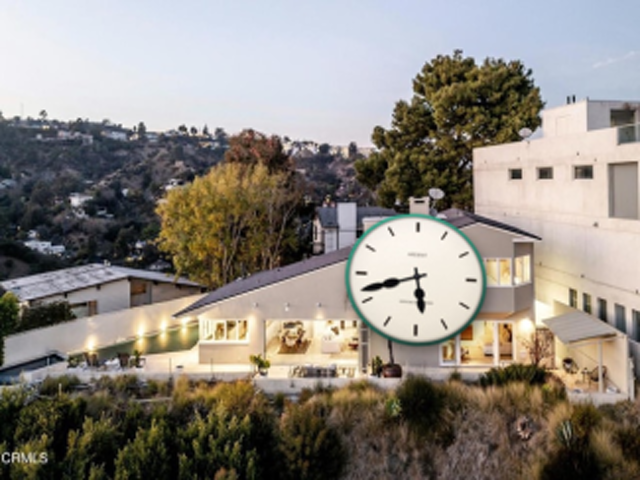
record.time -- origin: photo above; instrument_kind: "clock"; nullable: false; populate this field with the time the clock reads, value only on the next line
5:42
